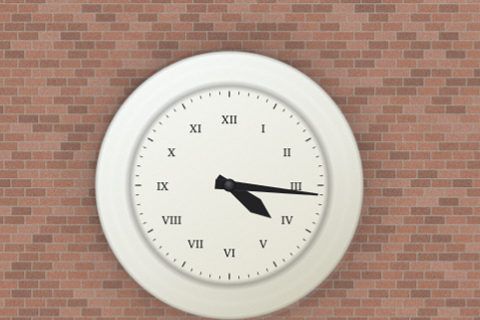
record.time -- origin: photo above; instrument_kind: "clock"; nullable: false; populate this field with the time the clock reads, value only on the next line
4:16
